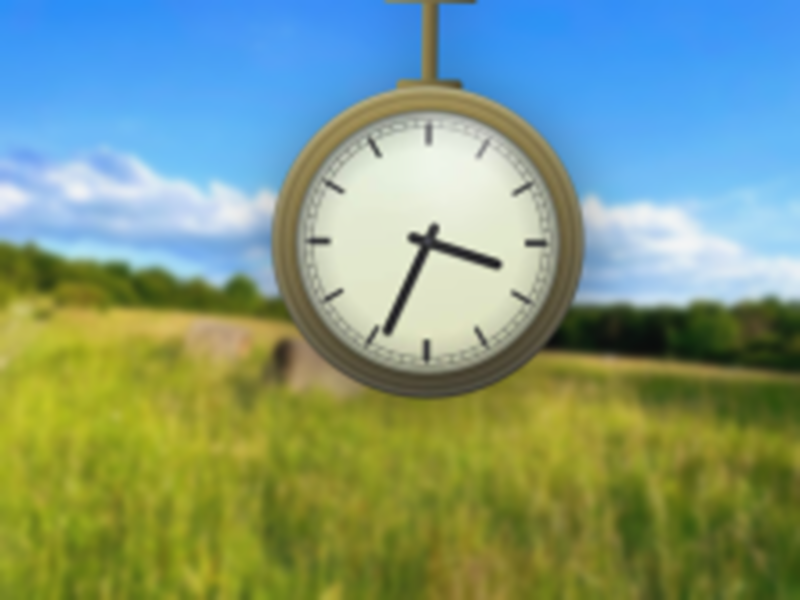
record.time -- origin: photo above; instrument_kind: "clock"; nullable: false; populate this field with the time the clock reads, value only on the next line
3:34
